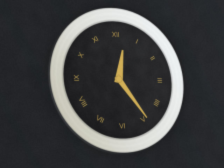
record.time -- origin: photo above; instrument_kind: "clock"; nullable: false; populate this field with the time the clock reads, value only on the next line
12:24
